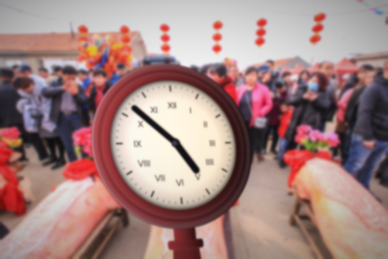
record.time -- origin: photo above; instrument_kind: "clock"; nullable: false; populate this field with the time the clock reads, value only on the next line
4:52
